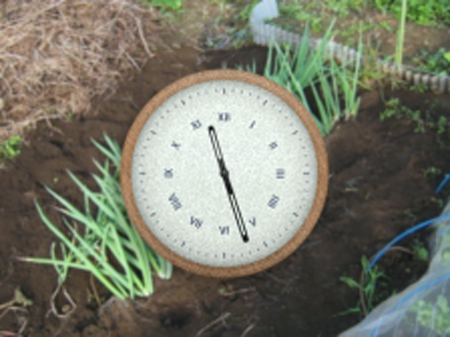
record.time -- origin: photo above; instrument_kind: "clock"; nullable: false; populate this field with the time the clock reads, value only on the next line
11:27
